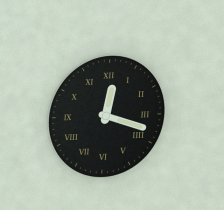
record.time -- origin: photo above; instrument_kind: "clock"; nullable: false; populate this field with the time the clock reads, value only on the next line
12:18
